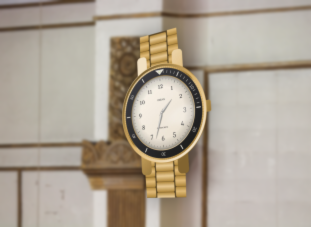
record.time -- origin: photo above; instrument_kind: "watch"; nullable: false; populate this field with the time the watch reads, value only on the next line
1:33
